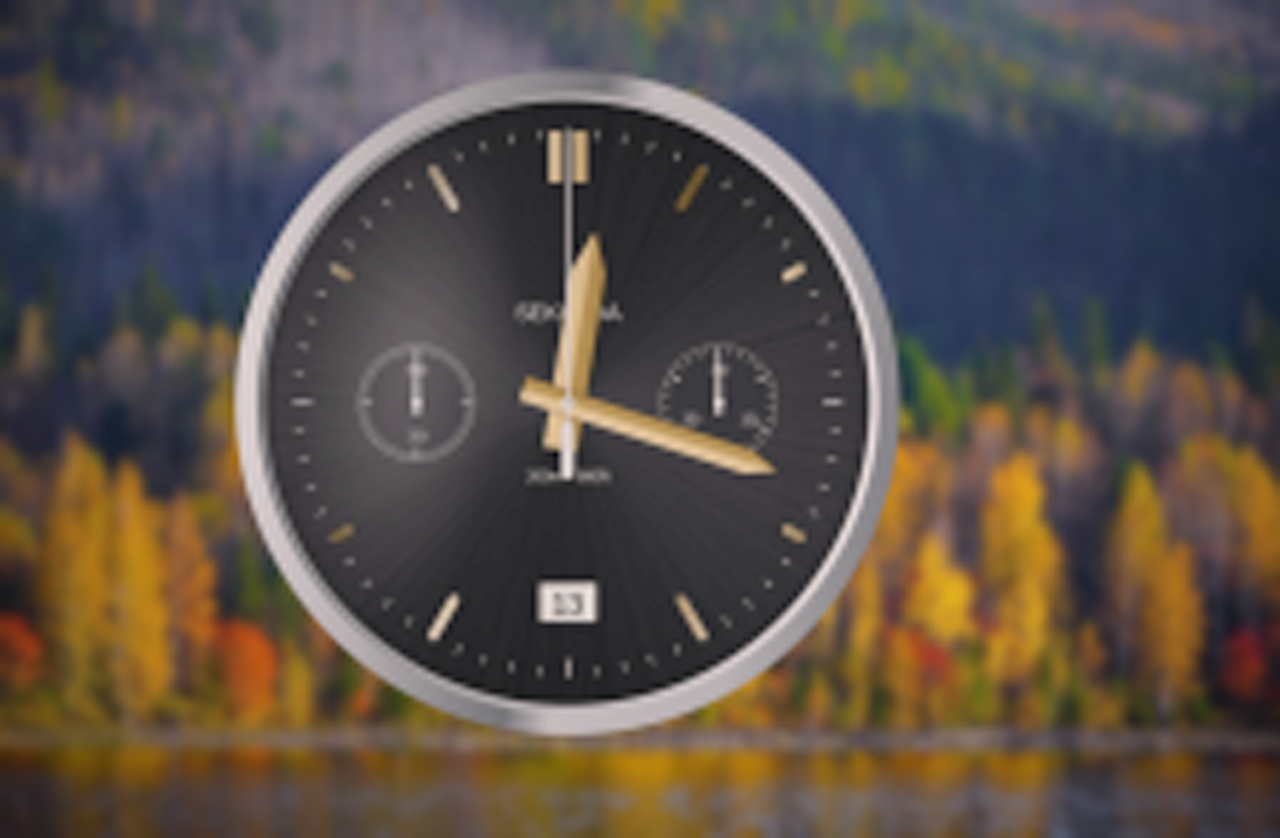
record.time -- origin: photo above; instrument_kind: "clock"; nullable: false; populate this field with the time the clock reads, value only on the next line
12:18
